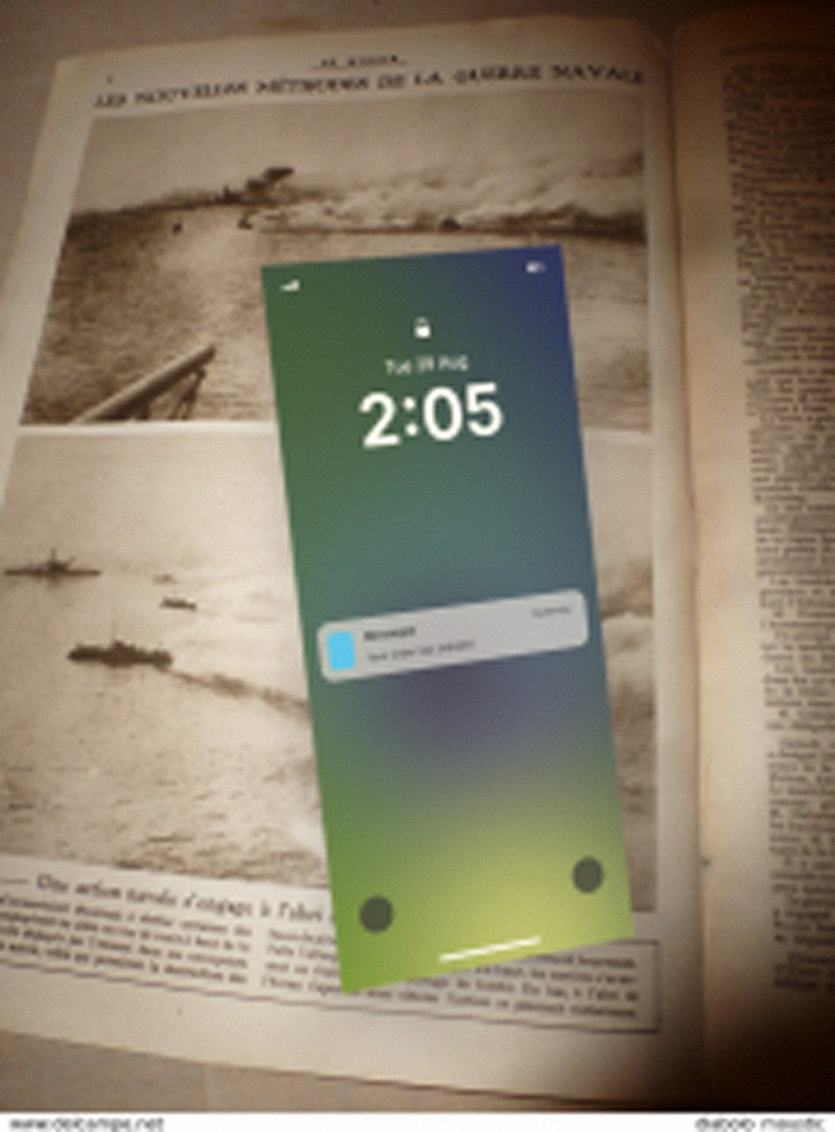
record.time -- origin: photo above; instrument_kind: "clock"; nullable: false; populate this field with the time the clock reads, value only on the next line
2:05
